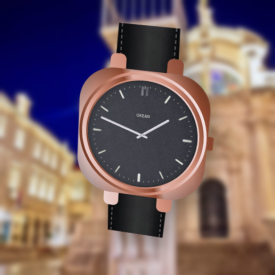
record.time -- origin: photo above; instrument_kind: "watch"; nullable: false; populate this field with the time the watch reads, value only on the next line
1:48
